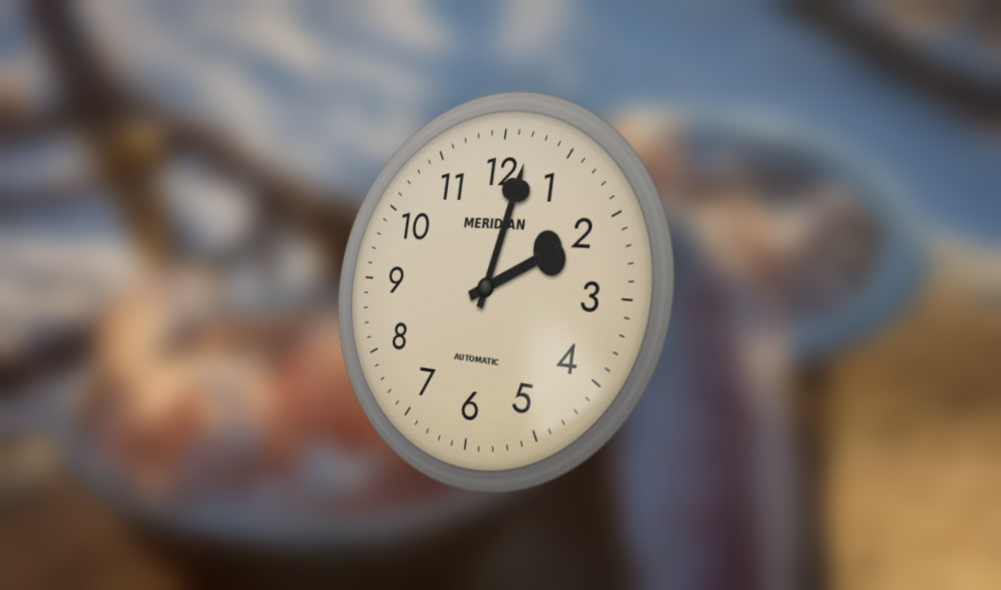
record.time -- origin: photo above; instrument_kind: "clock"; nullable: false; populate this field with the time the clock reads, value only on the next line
2:02
